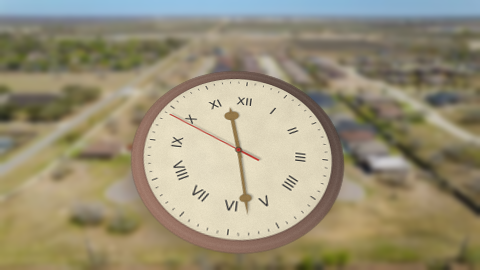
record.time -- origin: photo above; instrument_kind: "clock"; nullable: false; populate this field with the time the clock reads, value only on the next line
11:27:49
